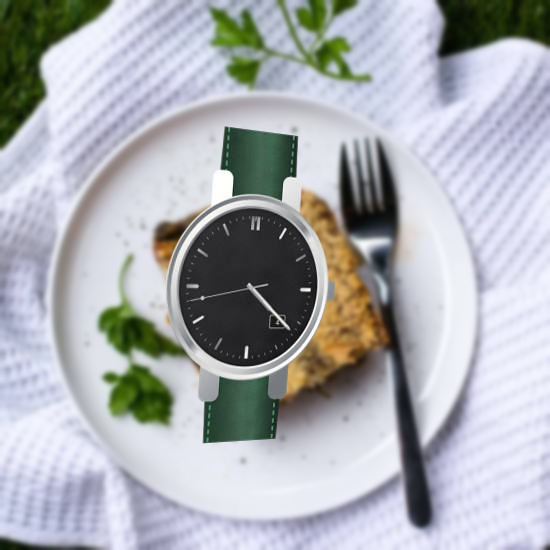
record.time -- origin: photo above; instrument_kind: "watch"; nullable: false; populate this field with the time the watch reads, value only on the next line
4:21:43
